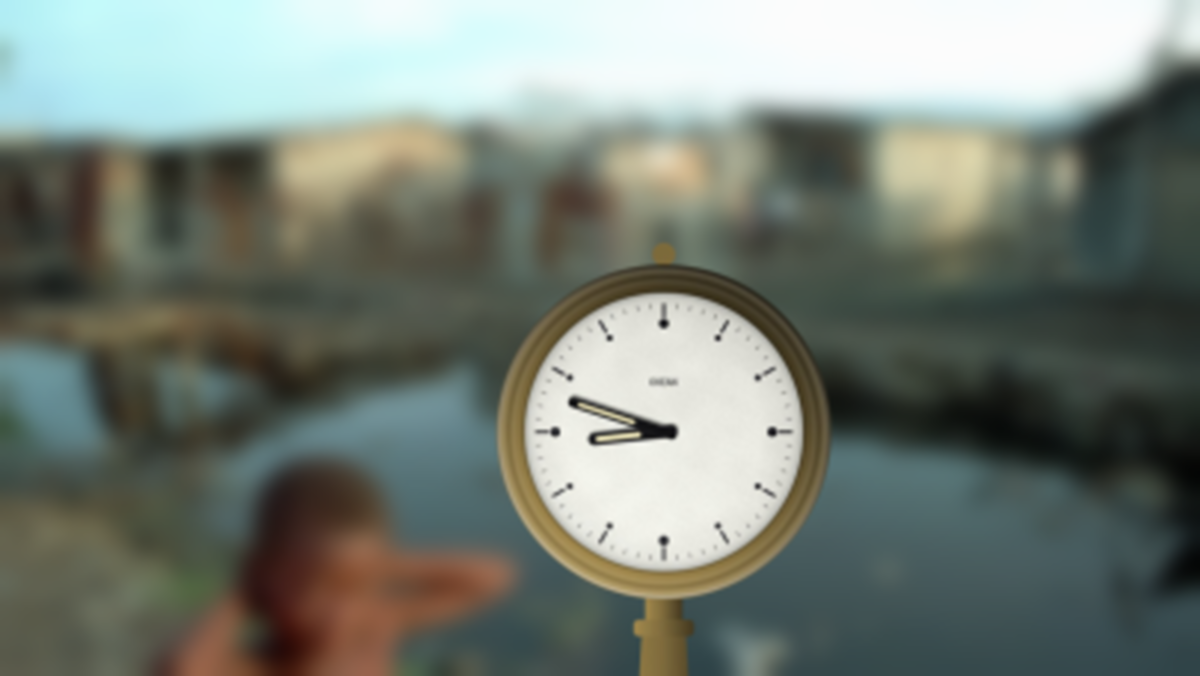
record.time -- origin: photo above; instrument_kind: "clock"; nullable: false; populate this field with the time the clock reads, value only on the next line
8:48
